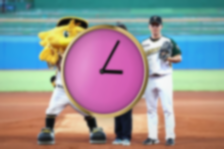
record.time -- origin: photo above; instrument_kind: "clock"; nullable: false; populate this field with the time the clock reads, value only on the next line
3:05
